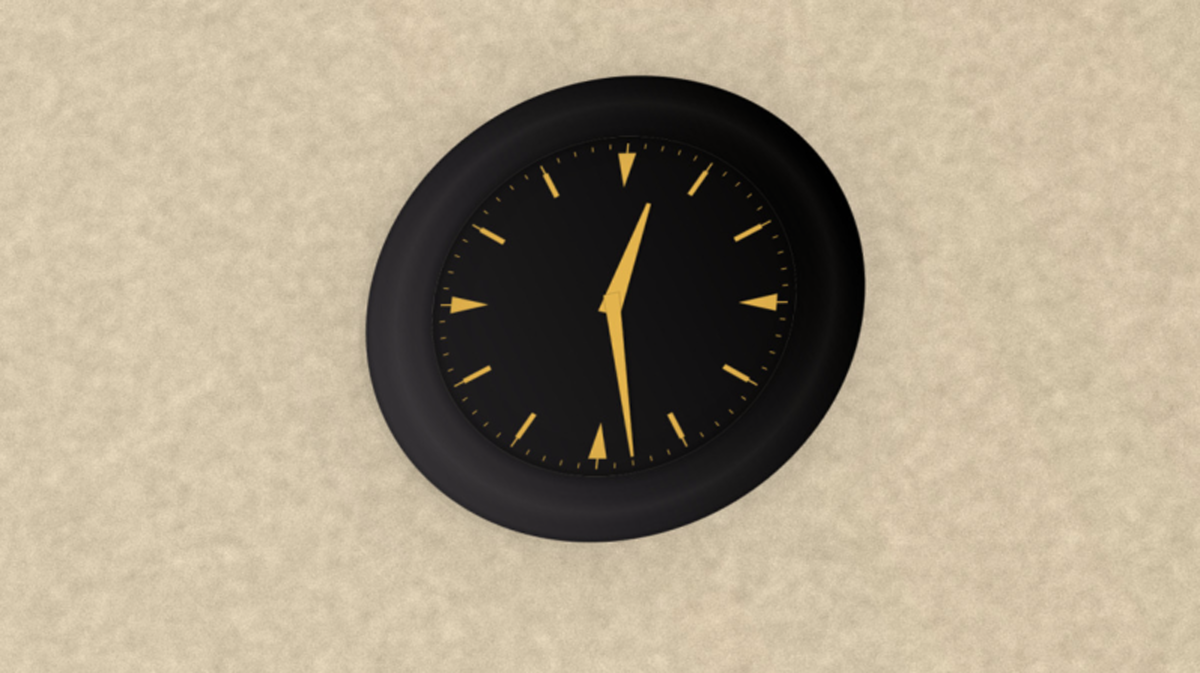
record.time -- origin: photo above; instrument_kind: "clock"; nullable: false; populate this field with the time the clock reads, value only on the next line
12:28
